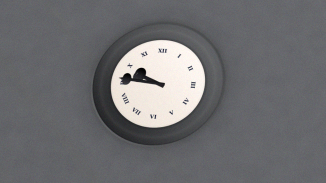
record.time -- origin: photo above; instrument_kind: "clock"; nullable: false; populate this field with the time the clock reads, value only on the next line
9:46
